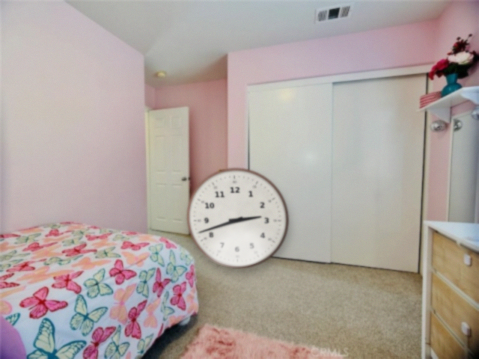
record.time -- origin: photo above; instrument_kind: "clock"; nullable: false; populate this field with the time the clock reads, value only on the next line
2:42
